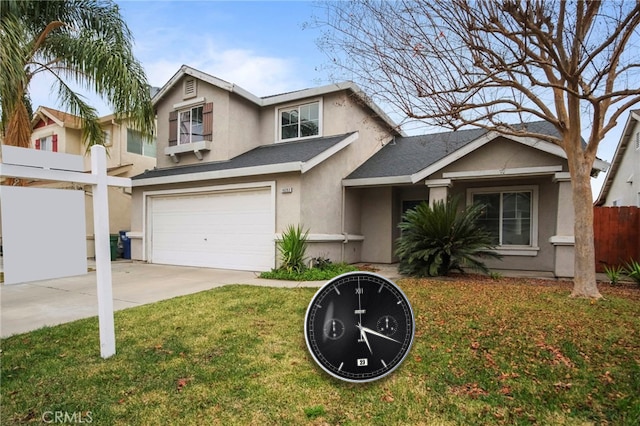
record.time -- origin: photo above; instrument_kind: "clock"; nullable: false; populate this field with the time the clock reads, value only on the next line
5:19
